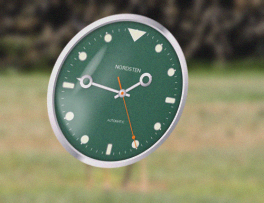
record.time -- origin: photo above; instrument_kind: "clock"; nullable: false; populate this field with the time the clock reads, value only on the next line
1:46:25
